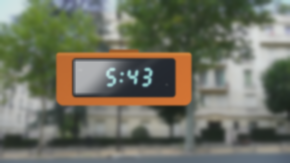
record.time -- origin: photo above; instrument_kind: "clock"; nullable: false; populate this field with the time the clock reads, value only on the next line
5:43
